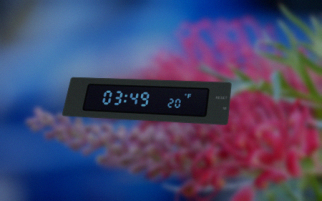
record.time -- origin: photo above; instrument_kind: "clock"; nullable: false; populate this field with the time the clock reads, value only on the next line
3:49
